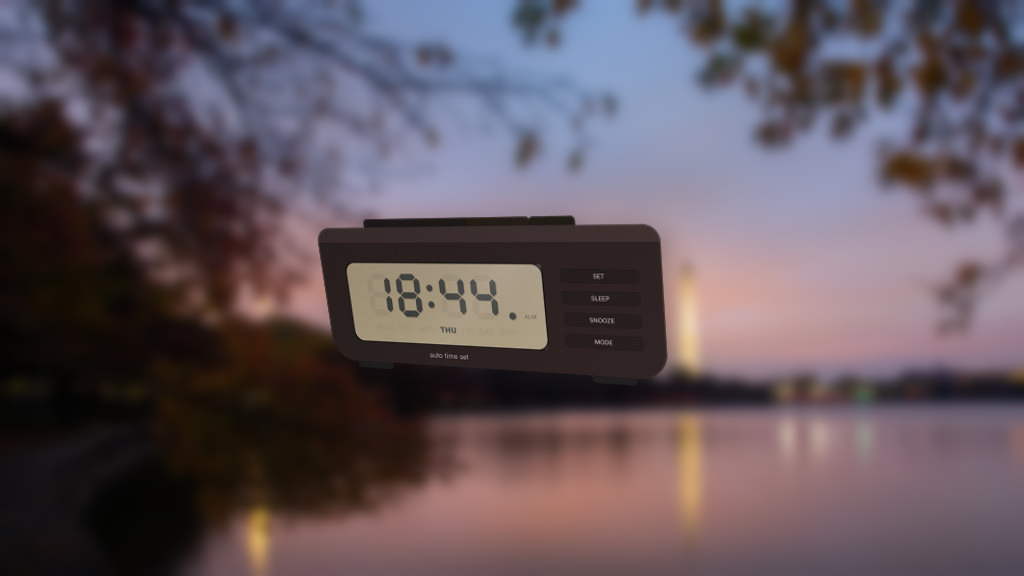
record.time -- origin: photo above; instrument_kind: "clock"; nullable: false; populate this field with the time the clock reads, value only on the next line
18:44
